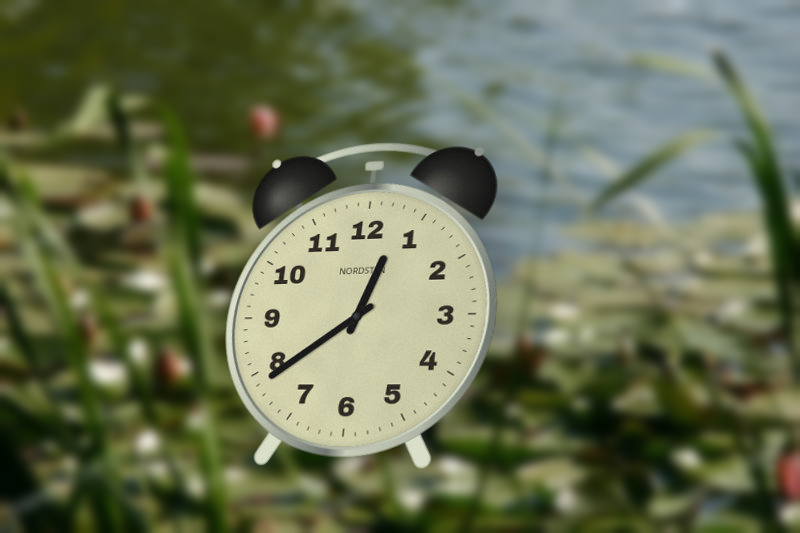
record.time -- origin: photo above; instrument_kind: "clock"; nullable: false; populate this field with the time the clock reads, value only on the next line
12:39
